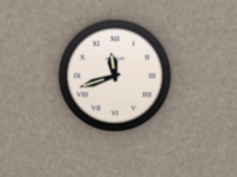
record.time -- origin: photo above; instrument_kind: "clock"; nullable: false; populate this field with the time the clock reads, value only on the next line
11:42
